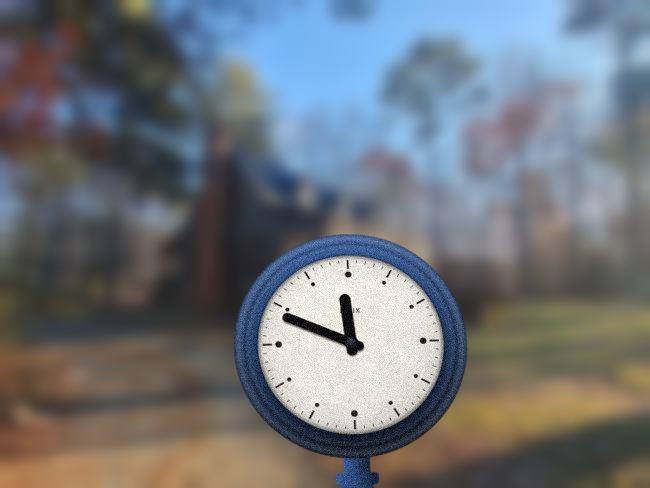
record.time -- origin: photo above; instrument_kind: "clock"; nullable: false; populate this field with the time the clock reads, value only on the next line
11:49
